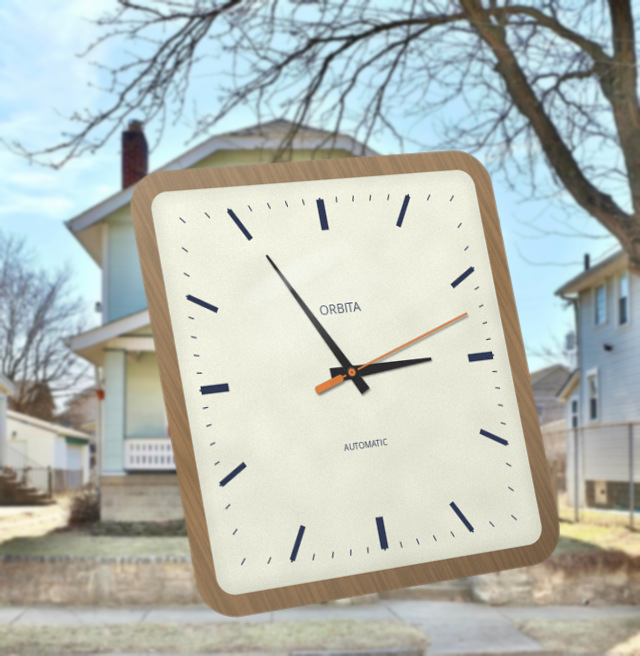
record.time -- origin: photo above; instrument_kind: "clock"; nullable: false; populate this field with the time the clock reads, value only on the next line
2:55:12
